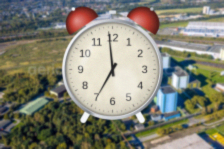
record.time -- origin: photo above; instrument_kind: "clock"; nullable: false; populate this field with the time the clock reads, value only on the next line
6:59
